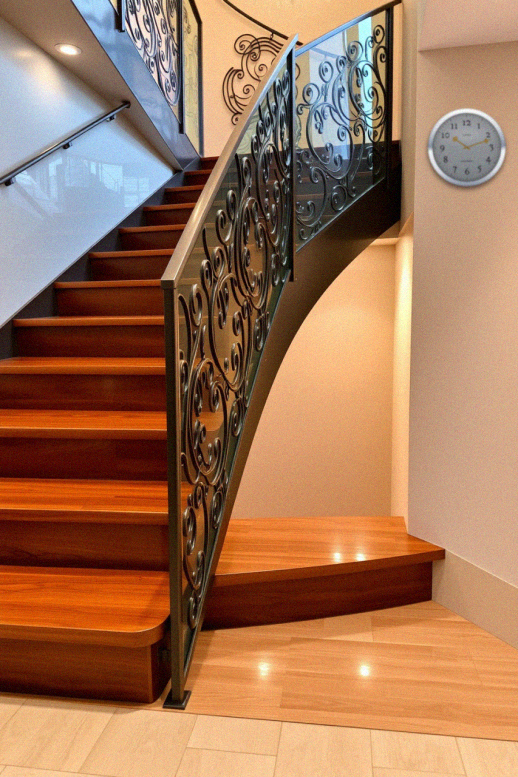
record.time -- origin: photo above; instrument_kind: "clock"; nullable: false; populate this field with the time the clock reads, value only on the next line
10:12
